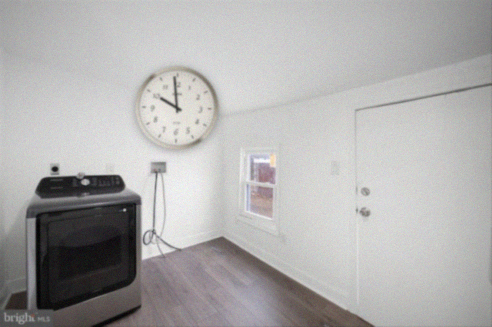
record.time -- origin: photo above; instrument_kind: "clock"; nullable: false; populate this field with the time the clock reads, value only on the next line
9:59
